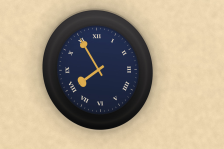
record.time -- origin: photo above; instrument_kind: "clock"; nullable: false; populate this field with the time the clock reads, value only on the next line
7:55
